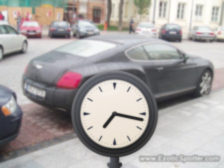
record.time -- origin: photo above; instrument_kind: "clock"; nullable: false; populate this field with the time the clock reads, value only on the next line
7:17
